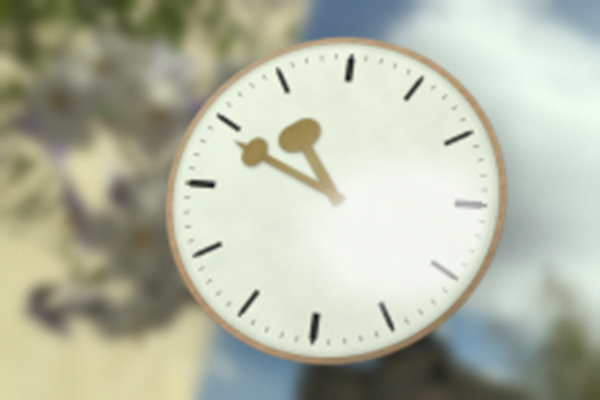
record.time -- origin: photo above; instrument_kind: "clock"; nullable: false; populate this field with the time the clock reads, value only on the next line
10:49
